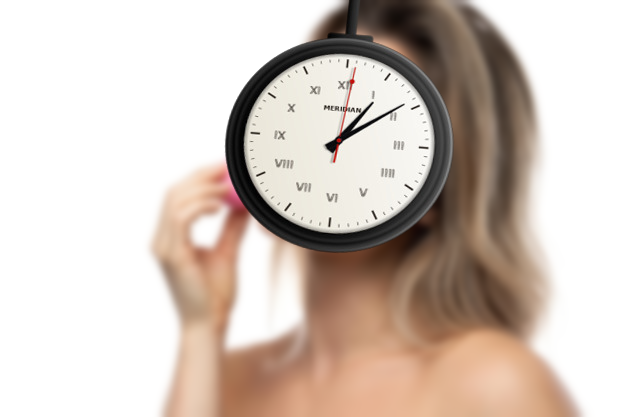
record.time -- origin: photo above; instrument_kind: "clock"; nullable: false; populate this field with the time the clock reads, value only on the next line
1:09:01
